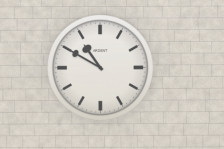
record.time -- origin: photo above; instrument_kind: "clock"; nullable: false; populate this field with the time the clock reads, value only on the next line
10:50
